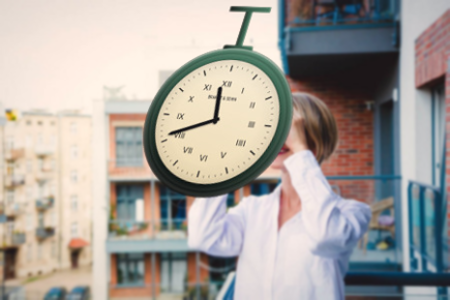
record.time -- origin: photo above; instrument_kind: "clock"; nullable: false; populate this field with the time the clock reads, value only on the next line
11:41
